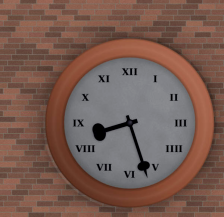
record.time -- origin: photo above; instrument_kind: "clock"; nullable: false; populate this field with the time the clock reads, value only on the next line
8:27
